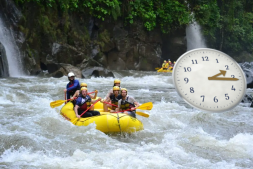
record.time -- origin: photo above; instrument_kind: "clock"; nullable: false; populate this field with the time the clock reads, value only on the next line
2:16
